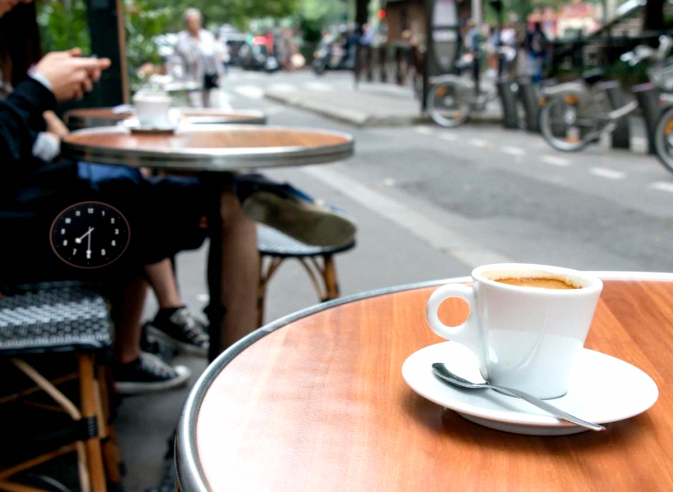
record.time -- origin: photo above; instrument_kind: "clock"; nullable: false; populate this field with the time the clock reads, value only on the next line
7:30
